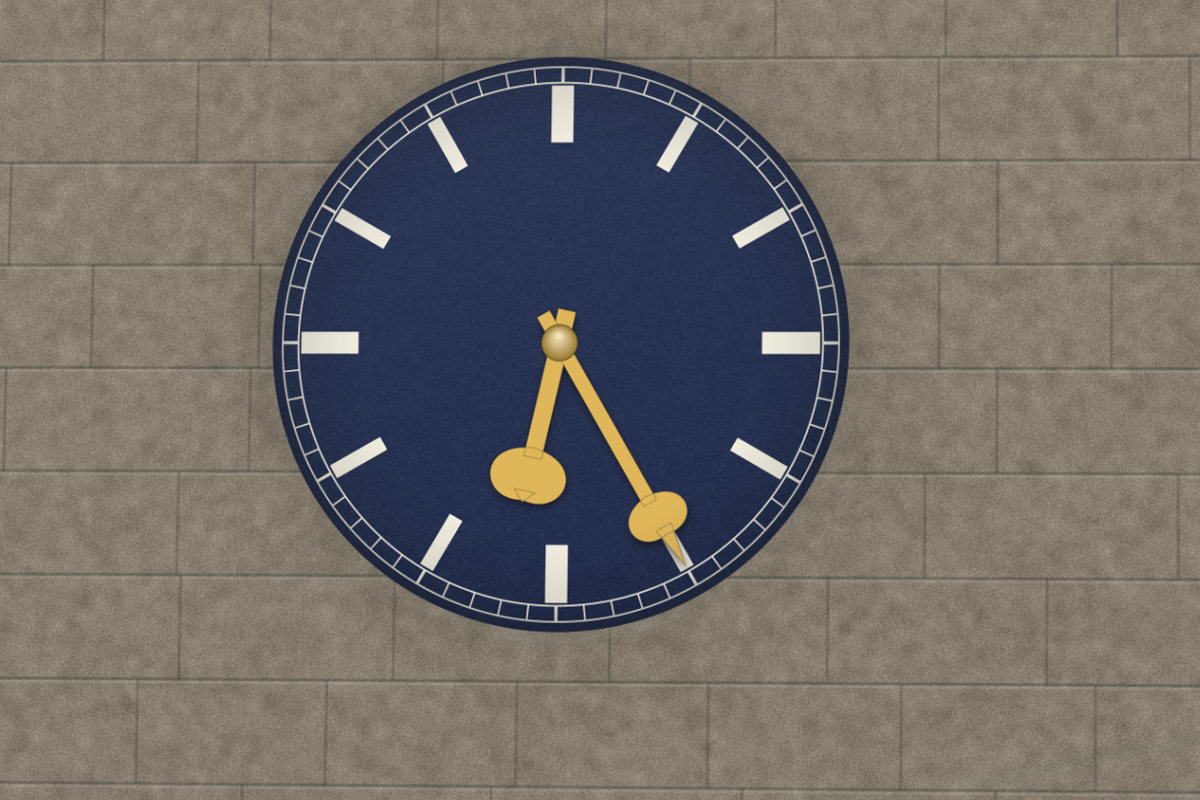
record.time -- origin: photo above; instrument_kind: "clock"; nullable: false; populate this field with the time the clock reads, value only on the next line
6:25
